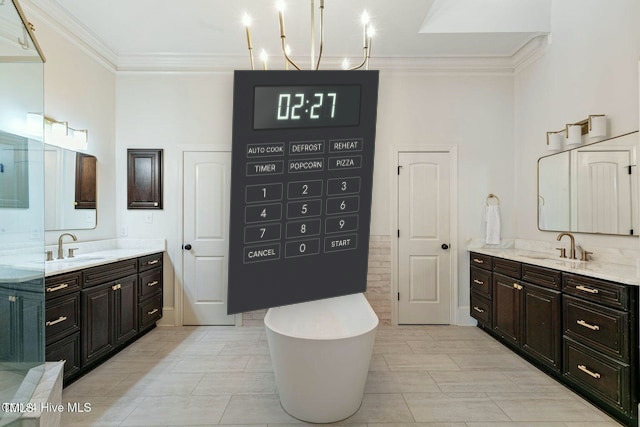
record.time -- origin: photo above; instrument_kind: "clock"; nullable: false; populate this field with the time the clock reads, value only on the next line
2:27
